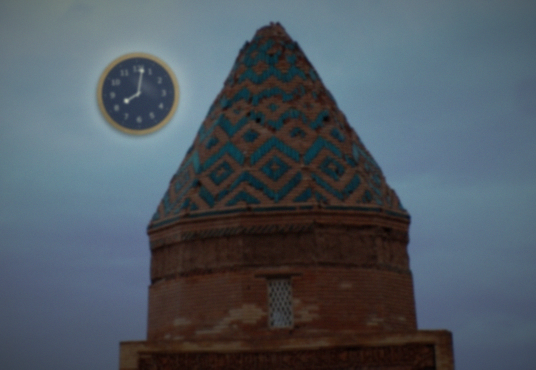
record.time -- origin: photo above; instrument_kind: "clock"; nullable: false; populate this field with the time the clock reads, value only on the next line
8:02
